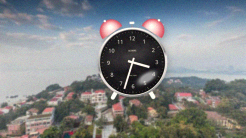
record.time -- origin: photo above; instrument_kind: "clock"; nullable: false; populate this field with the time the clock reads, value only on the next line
3:33
